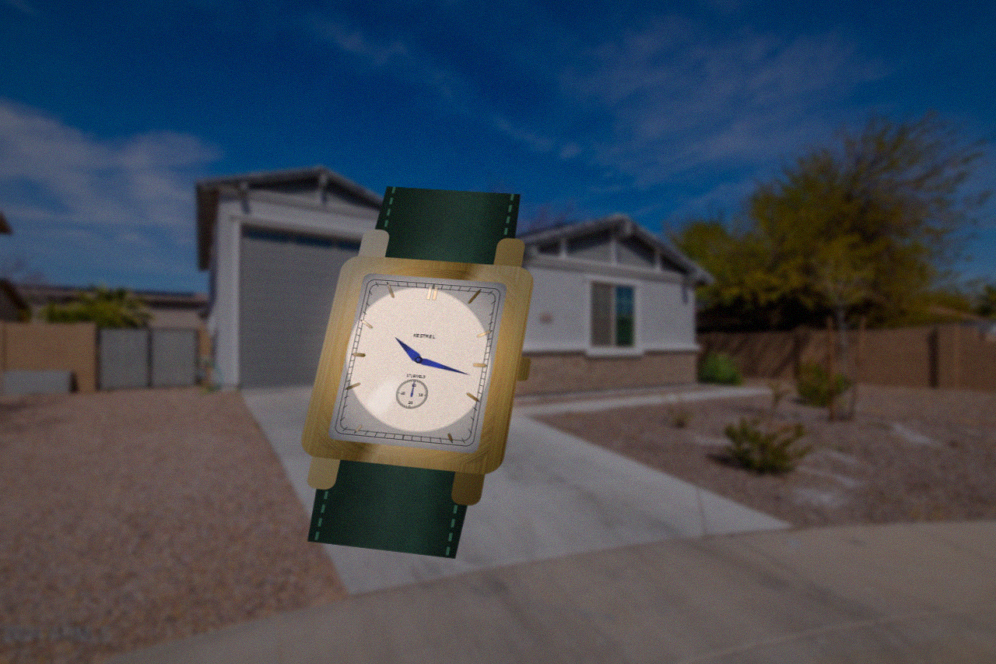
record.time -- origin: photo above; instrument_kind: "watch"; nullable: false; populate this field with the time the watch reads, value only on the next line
10:17
